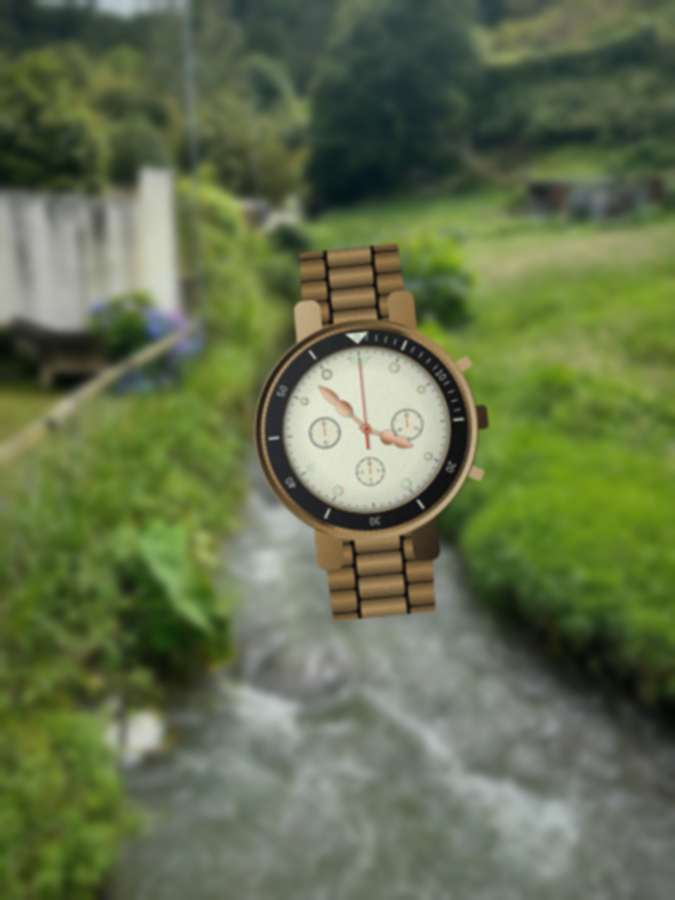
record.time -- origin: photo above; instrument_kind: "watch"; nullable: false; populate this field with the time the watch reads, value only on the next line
3:53
